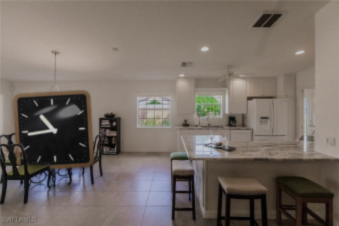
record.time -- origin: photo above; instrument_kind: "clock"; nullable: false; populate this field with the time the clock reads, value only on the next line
10:44
